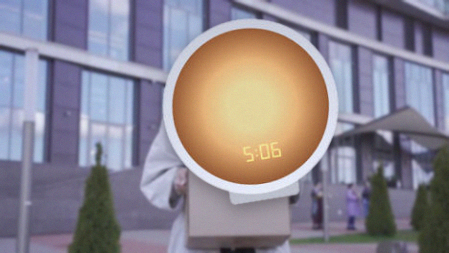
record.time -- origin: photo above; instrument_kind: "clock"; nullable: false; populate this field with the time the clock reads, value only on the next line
5:06
